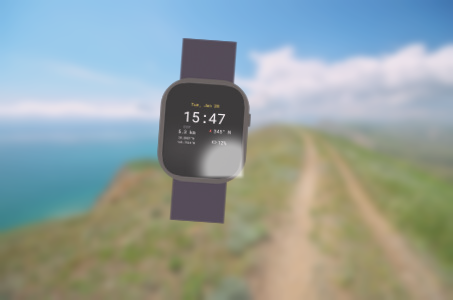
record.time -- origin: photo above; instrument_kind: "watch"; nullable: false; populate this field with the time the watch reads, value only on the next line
15:47
